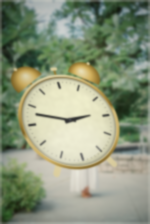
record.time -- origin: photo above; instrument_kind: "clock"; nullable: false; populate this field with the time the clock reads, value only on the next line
2:48
